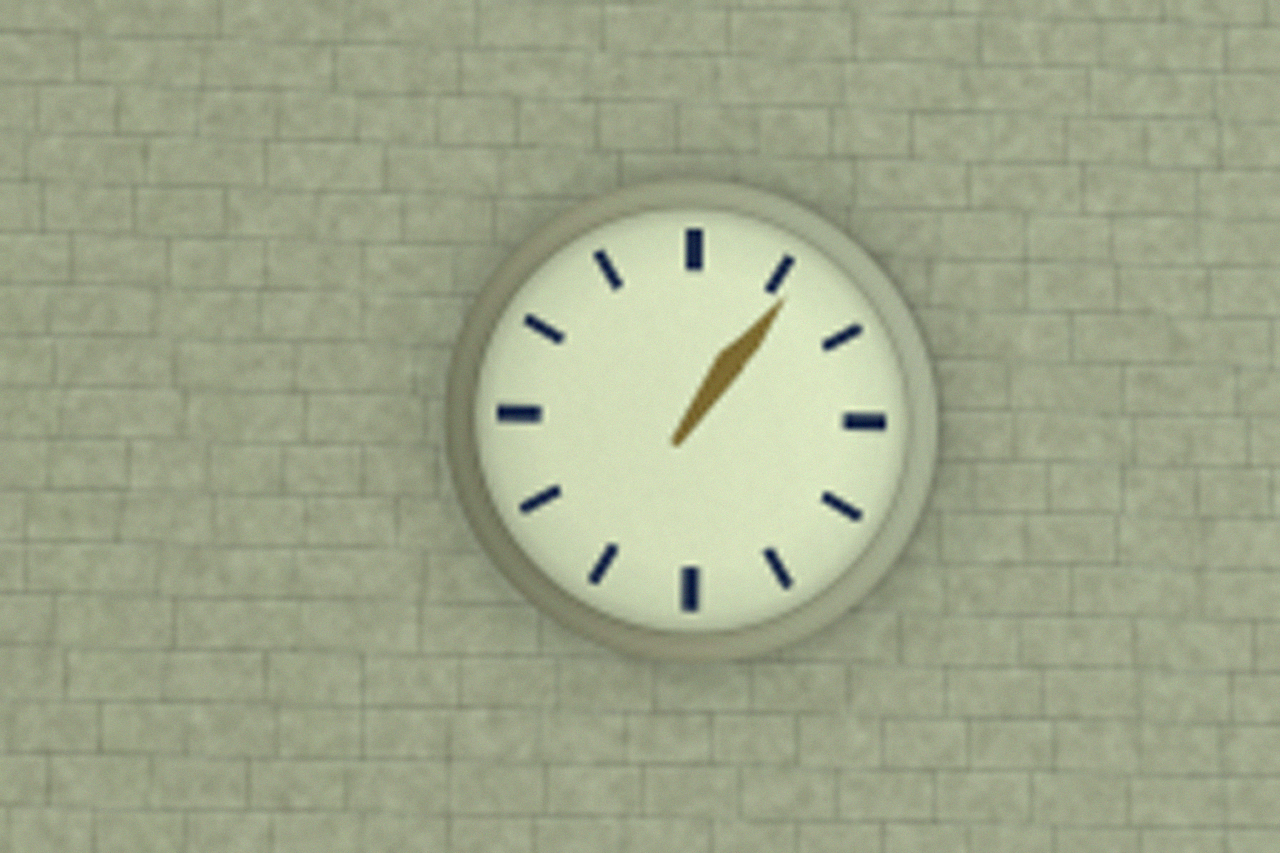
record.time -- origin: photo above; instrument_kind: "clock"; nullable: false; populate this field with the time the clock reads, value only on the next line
1:06
